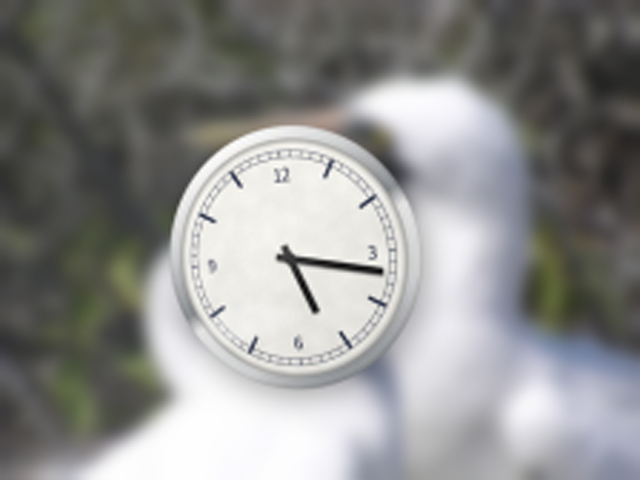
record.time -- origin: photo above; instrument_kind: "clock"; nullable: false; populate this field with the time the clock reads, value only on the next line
5:17
